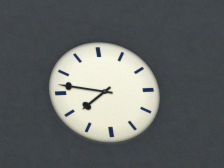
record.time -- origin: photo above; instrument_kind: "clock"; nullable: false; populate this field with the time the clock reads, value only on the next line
7:47
